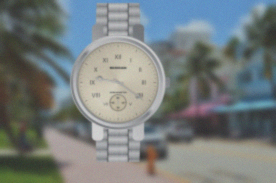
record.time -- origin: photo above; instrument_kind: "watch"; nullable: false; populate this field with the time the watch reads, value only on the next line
9:21
